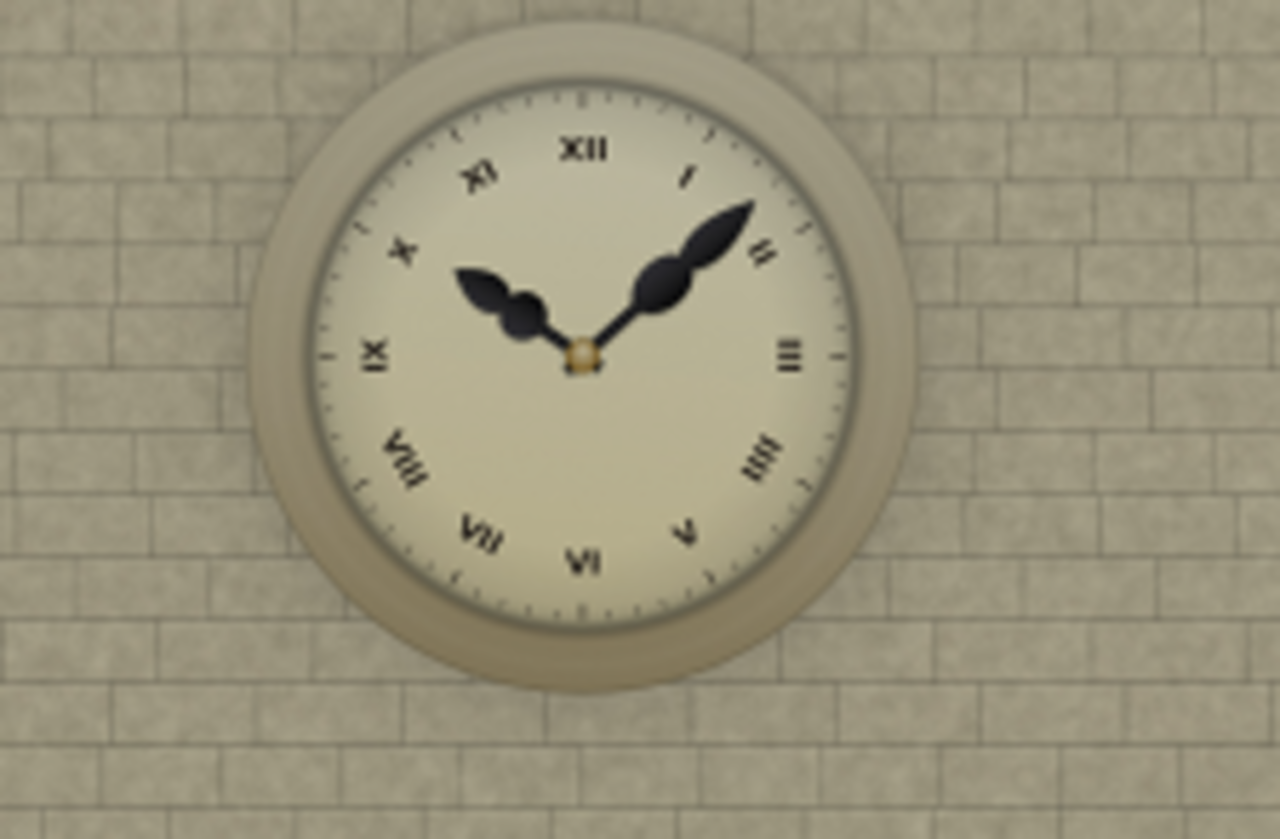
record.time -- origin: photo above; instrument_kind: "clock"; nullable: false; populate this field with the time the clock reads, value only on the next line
10:08
